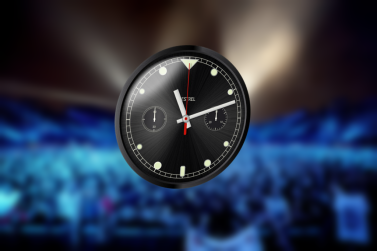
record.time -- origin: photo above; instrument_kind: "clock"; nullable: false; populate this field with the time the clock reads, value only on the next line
11:12
